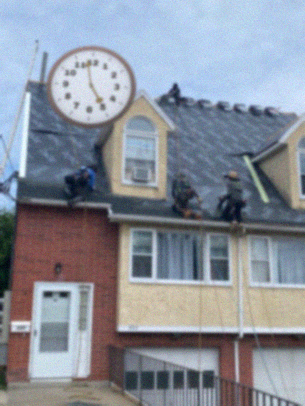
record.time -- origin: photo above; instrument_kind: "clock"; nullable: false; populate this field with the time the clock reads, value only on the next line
4:58
